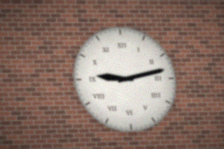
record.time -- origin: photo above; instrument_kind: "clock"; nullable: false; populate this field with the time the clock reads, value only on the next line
9:13
